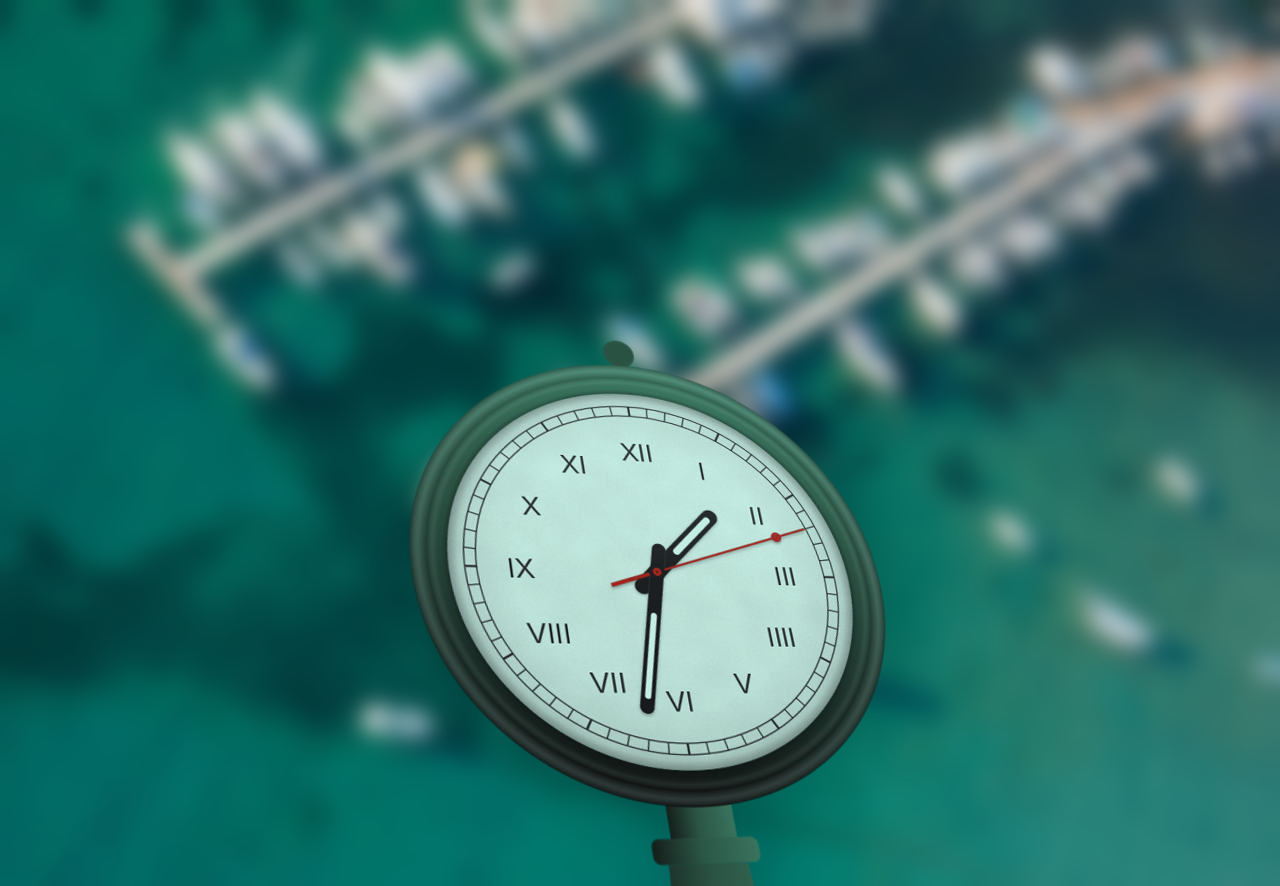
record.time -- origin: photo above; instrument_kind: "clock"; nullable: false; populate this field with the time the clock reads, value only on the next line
1:32:12
